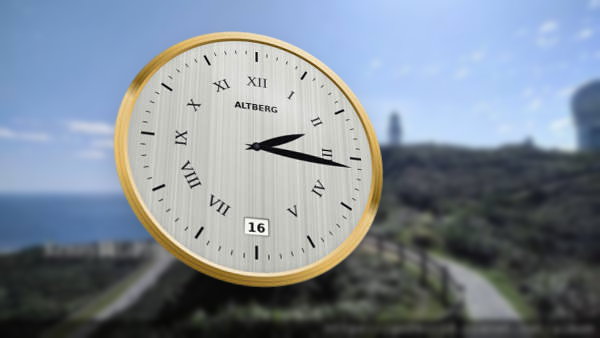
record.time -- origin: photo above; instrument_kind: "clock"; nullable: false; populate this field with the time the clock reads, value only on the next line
2:16
